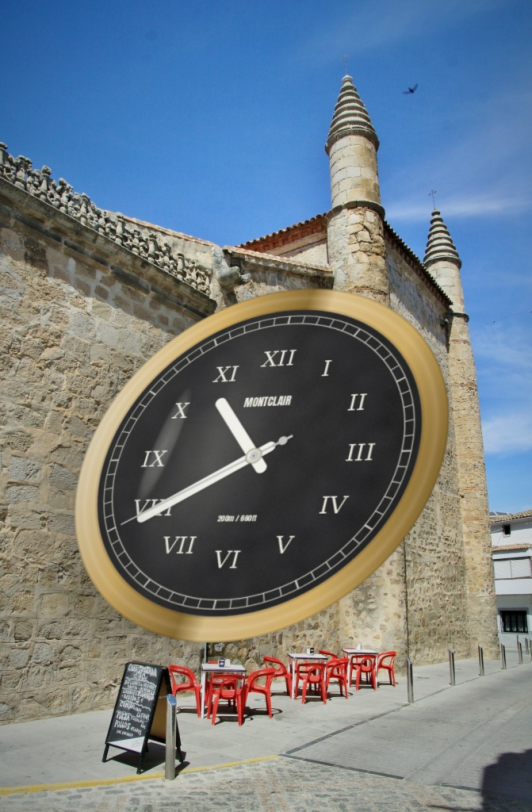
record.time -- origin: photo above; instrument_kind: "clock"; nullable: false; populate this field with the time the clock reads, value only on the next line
10:39:40
